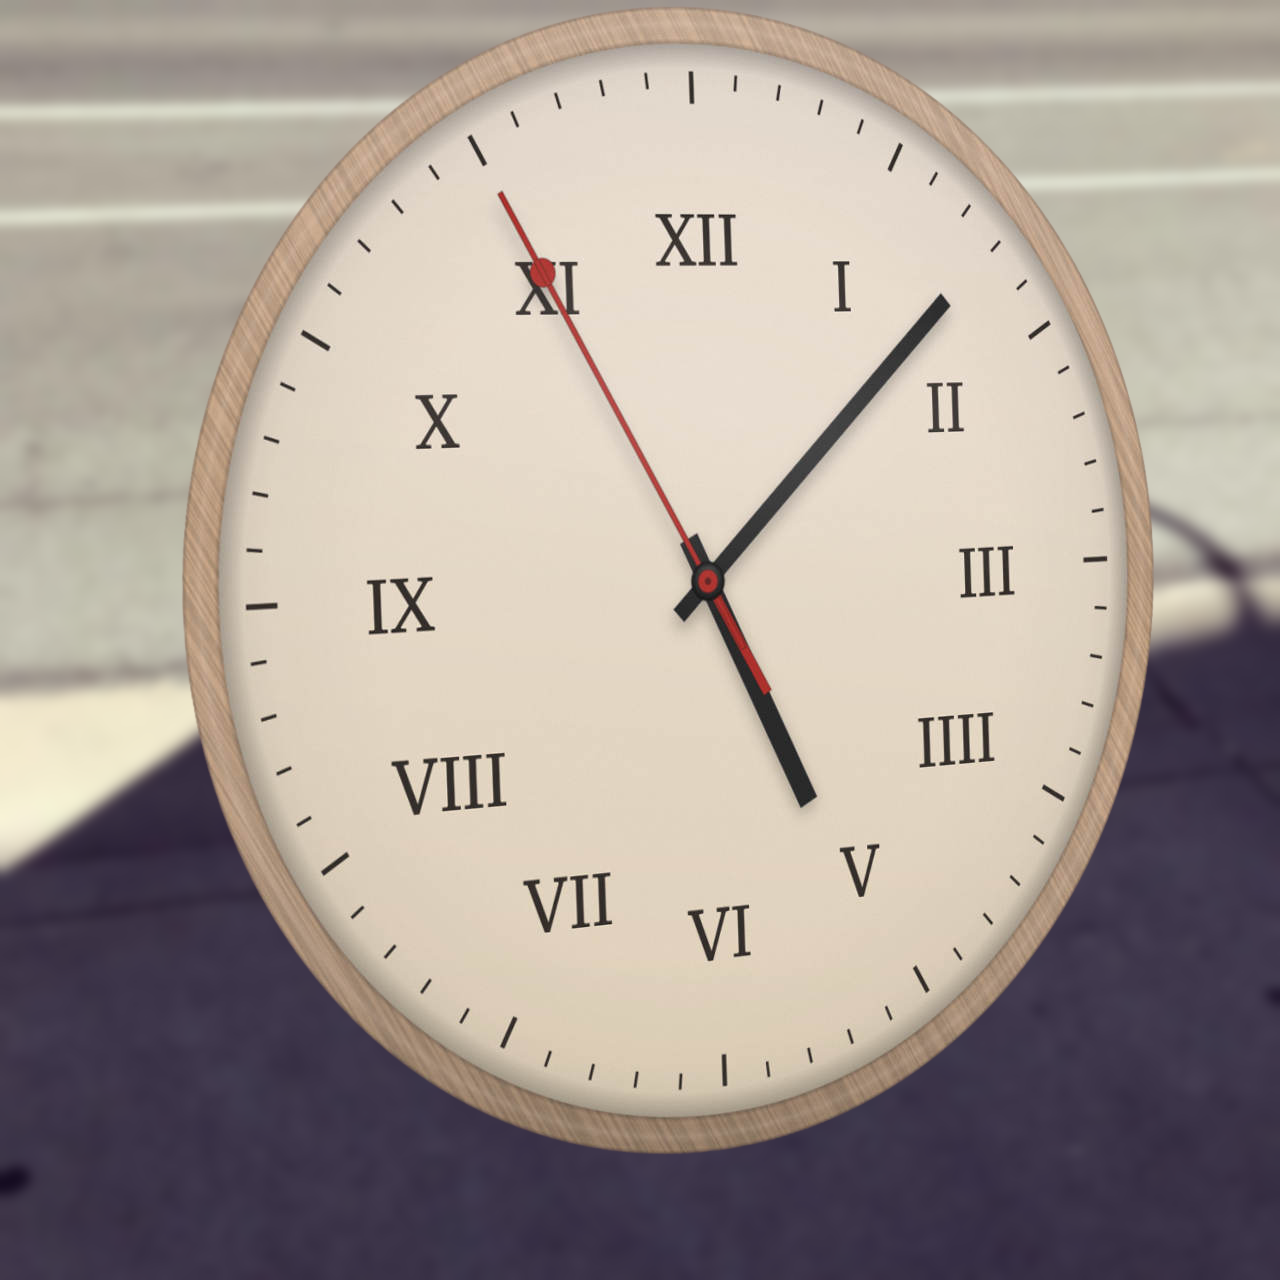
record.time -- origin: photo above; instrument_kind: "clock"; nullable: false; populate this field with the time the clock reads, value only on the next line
5:07:55
